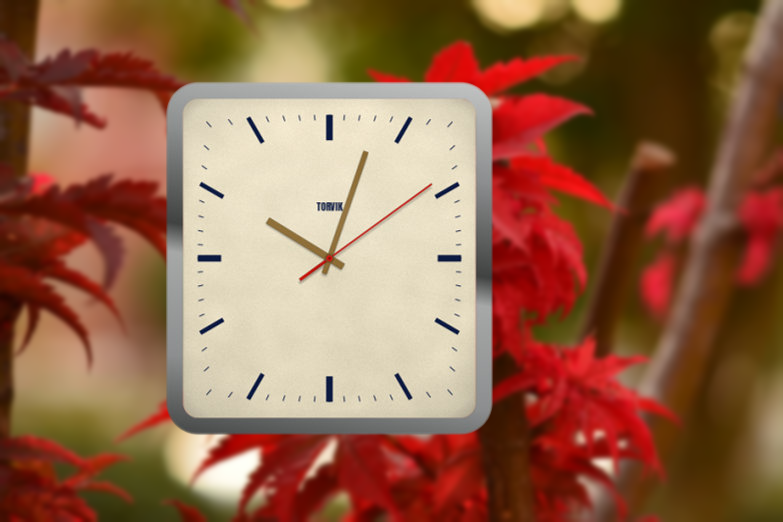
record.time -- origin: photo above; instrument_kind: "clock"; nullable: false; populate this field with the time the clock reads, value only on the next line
10:03:09
